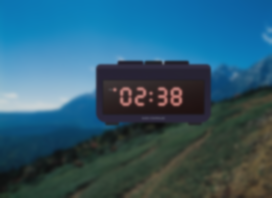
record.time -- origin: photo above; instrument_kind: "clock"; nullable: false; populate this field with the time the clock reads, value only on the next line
2:38
